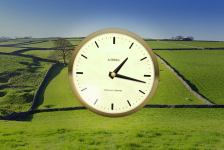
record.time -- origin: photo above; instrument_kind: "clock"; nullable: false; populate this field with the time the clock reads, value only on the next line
1:17
